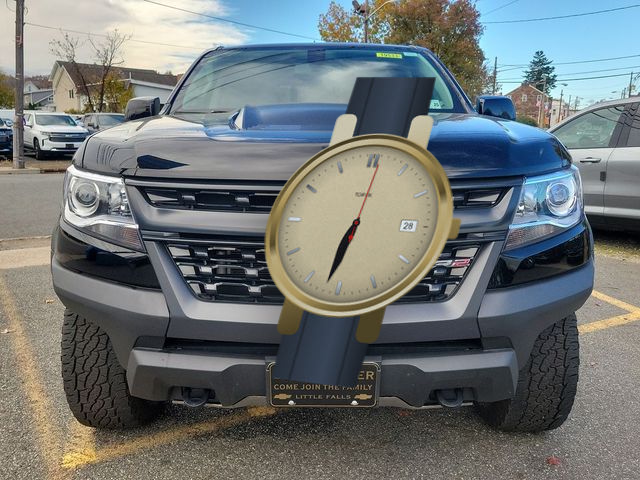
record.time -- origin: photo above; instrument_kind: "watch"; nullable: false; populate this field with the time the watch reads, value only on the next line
6:32:01
